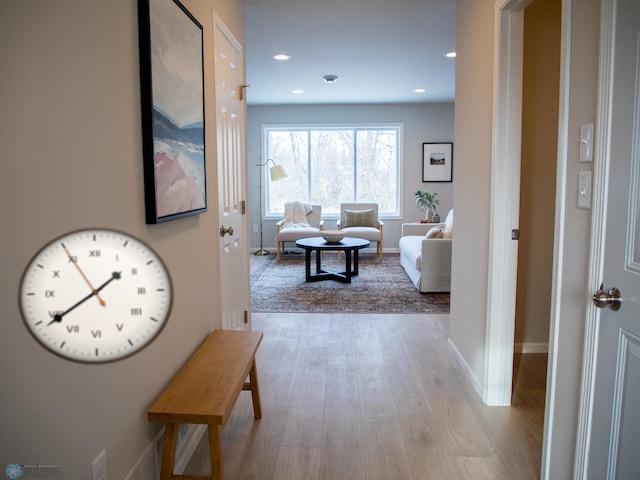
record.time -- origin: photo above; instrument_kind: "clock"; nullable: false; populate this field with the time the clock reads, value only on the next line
1:38:55
